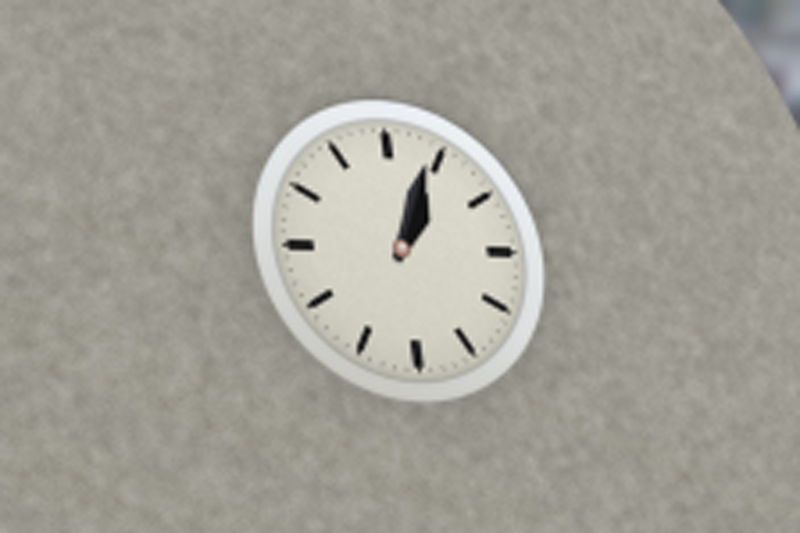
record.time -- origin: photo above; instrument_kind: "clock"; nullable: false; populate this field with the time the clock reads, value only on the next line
1:04
